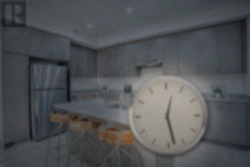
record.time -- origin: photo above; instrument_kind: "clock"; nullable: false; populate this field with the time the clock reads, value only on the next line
12:28
